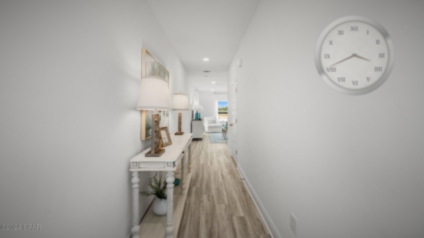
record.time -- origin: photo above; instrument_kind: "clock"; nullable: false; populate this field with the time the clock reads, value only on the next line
3:41
